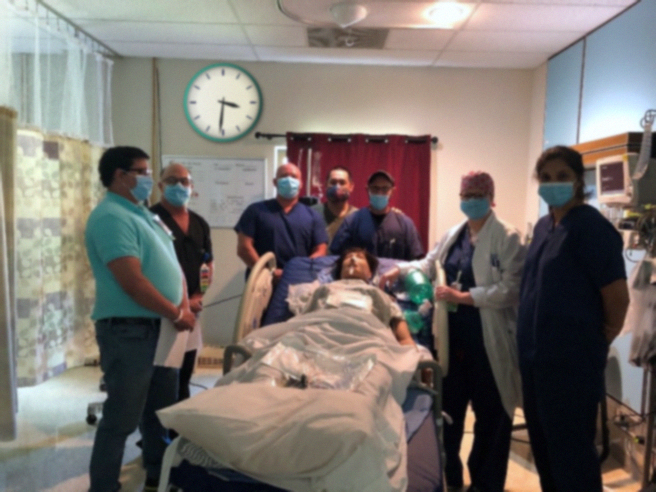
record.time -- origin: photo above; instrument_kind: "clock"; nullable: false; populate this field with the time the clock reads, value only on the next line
3:31
